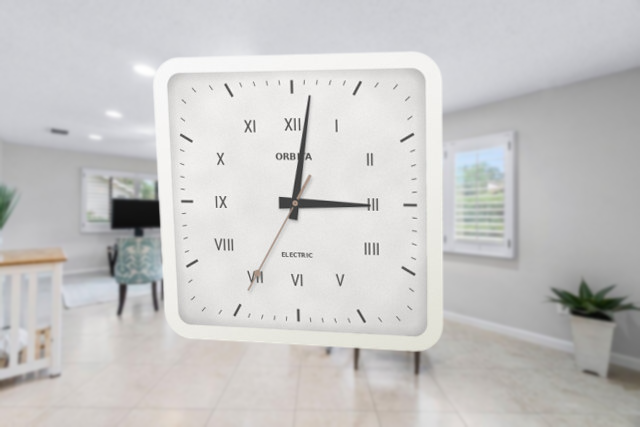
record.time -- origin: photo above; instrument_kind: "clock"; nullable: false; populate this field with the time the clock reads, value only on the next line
3:01:35
